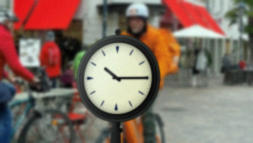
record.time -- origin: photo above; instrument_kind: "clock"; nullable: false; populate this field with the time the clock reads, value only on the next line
10:15
